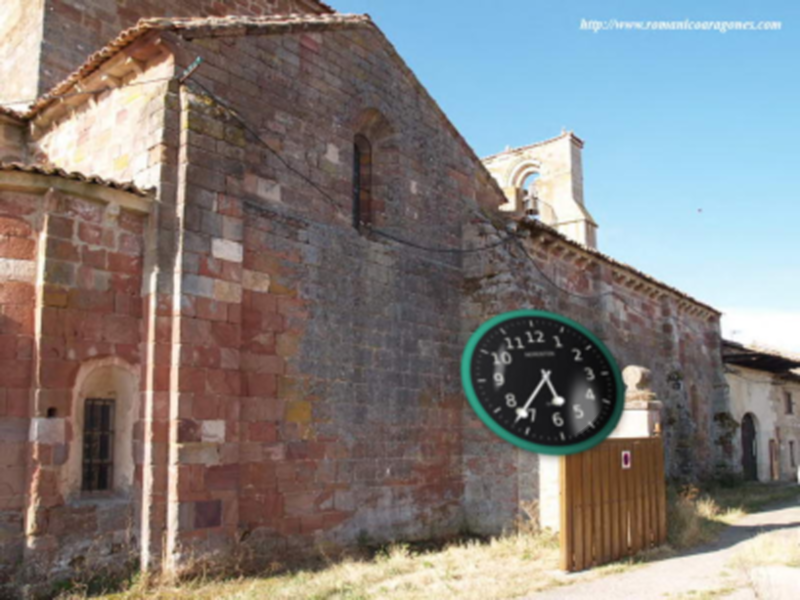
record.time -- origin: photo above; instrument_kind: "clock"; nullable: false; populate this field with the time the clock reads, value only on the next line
5:37
